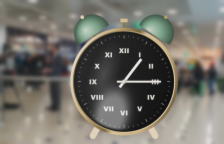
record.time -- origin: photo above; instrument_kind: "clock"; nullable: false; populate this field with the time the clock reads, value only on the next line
1:15
